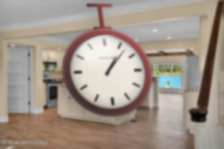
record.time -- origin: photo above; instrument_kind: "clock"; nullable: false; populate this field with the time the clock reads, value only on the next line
1:07
